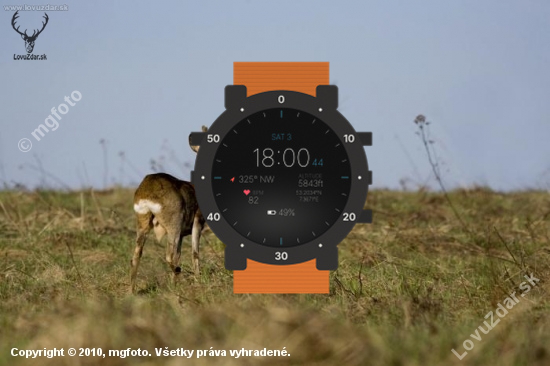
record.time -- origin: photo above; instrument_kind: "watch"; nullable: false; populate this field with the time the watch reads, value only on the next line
18:00:44
